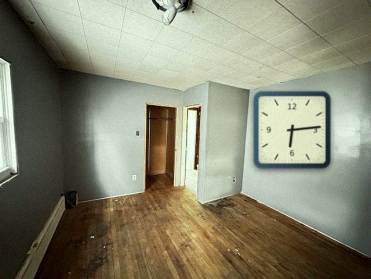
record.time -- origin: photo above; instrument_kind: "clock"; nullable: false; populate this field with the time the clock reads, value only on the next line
6:14
